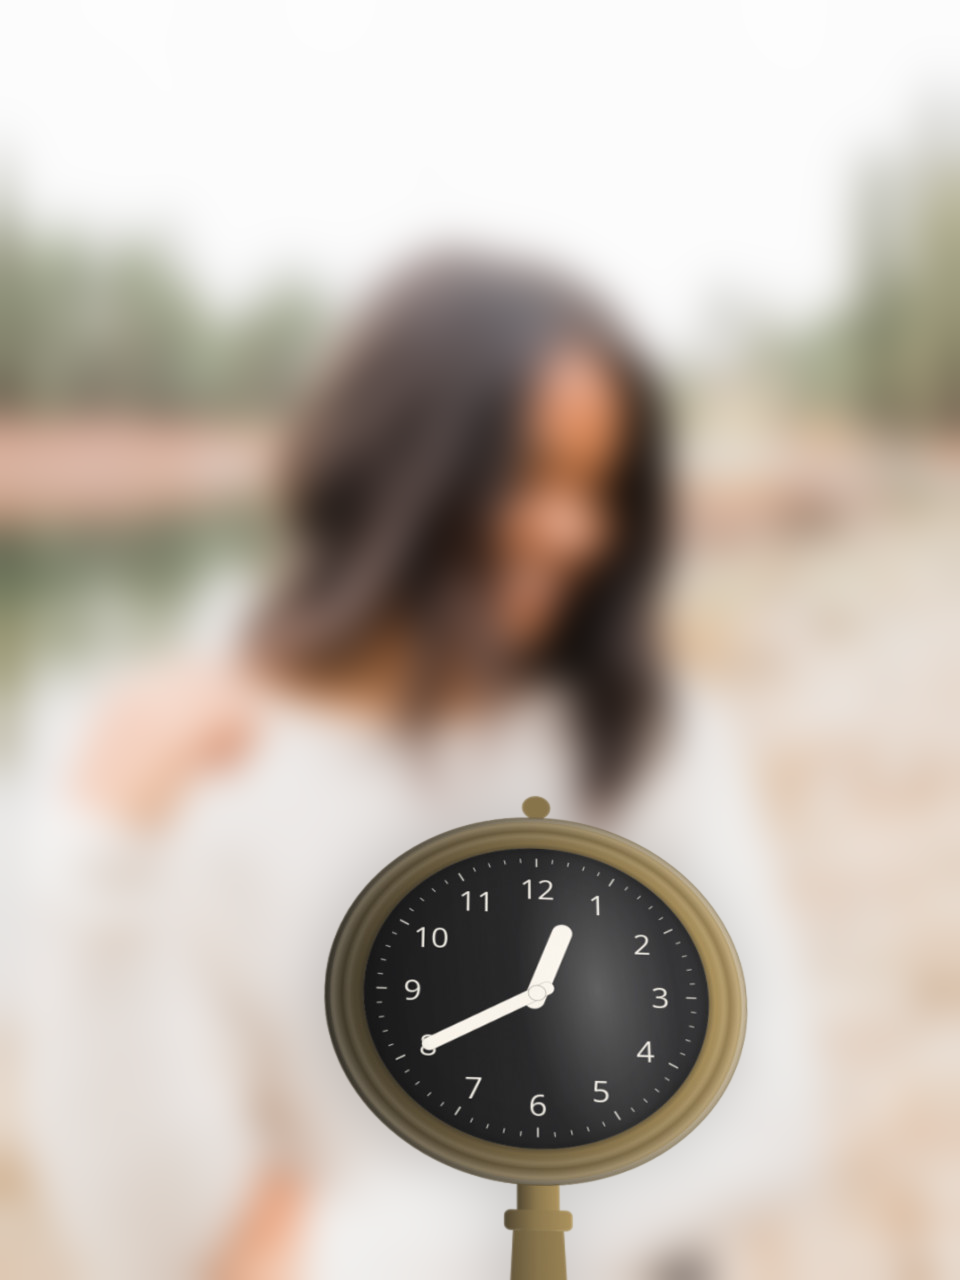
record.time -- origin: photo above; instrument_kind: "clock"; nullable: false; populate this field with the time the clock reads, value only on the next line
12:40
